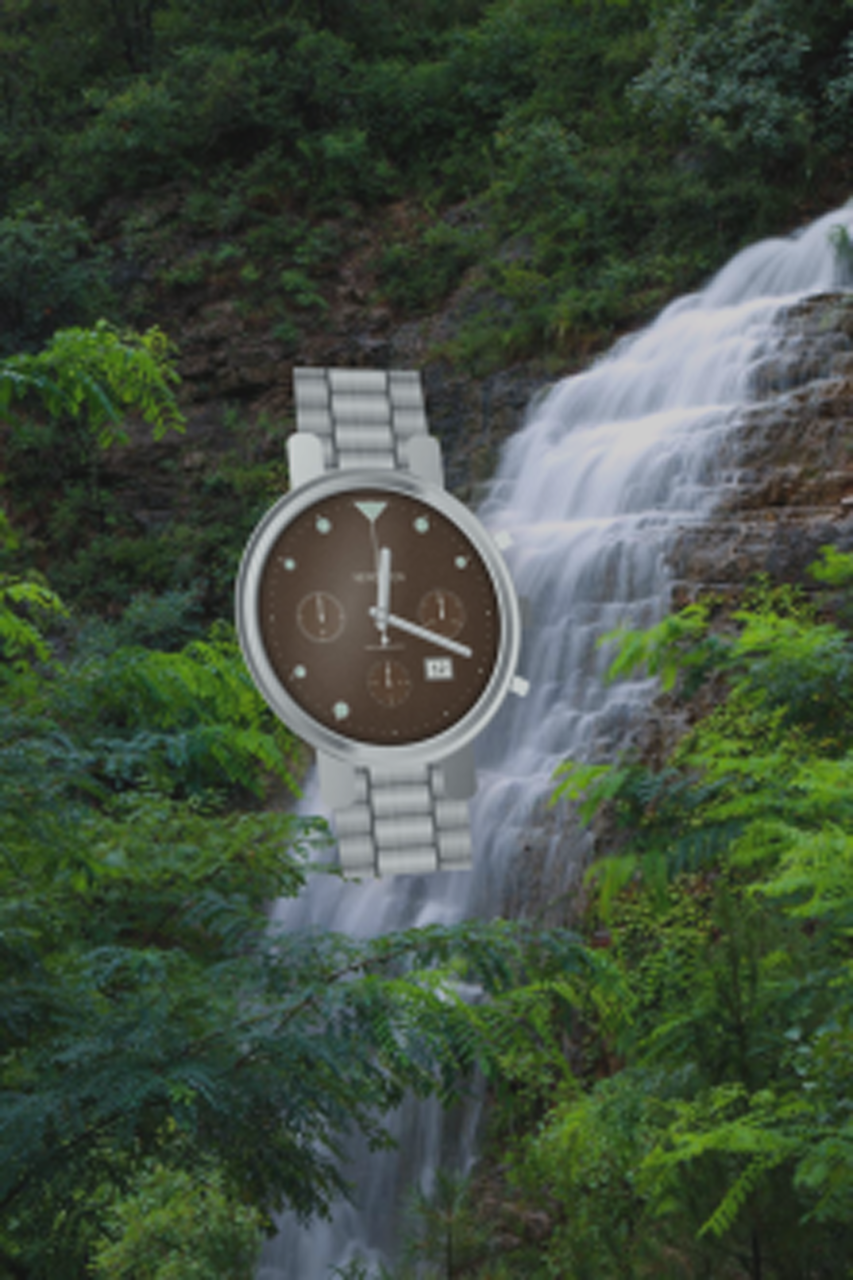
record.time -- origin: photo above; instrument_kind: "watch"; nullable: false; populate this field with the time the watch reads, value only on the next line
12:19
